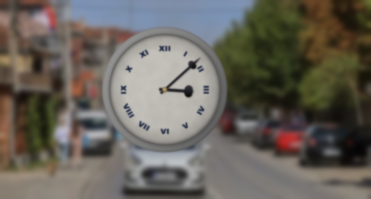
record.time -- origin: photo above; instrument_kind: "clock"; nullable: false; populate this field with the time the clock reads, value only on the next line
3:08
